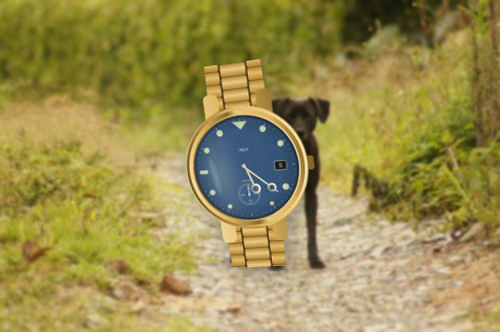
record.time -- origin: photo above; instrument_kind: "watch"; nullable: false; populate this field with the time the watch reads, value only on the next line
5:22
